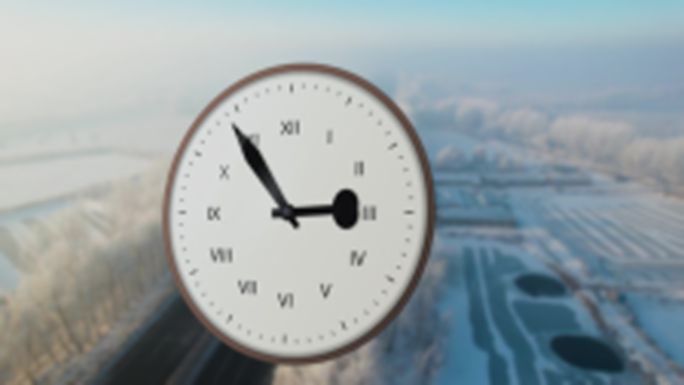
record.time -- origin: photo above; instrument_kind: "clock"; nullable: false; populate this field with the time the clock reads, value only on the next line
2:54
